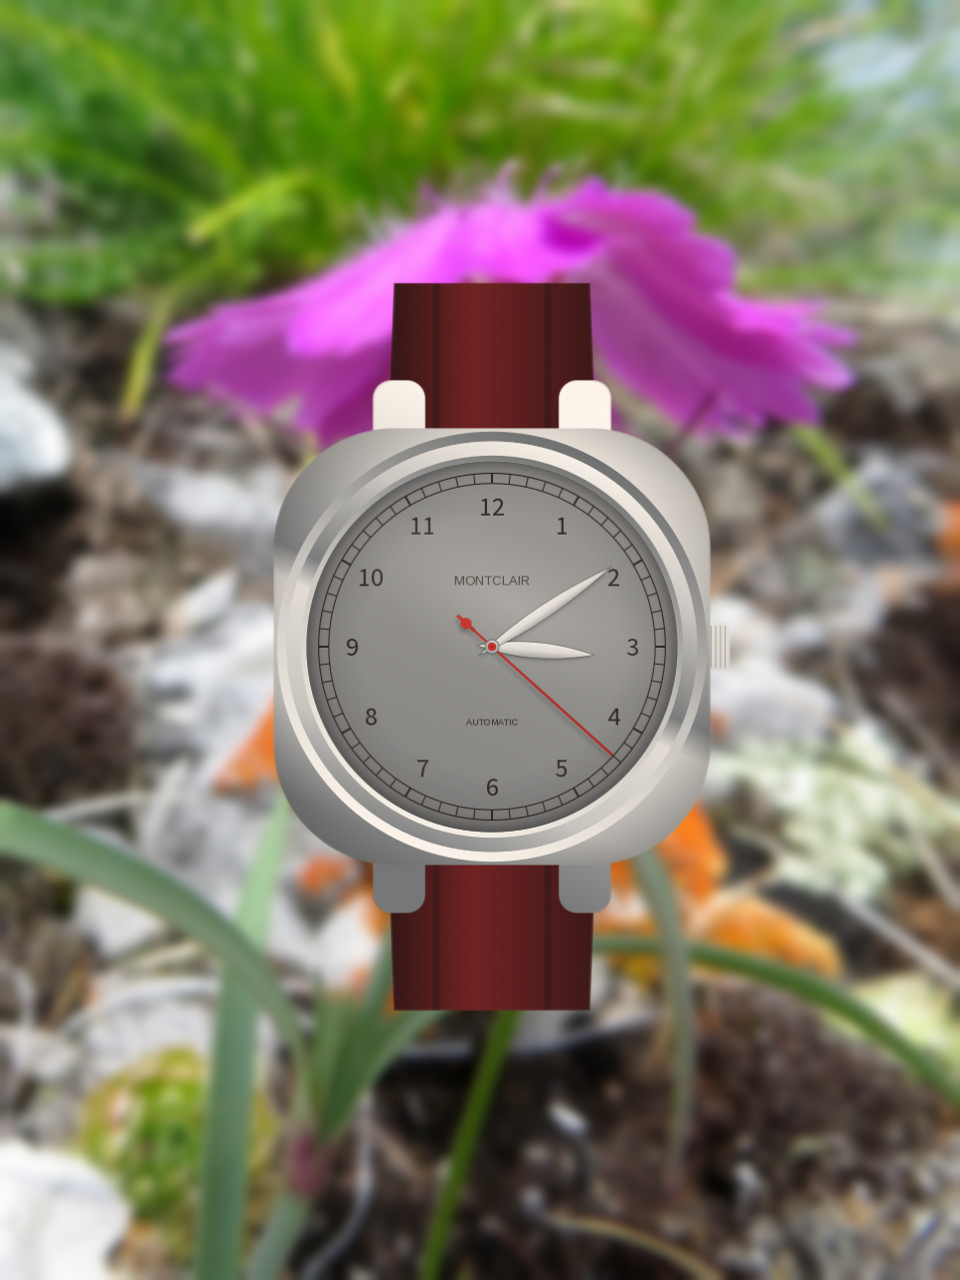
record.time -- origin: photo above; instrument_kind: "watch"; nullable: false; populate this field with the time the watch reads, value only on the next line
3:09:22
